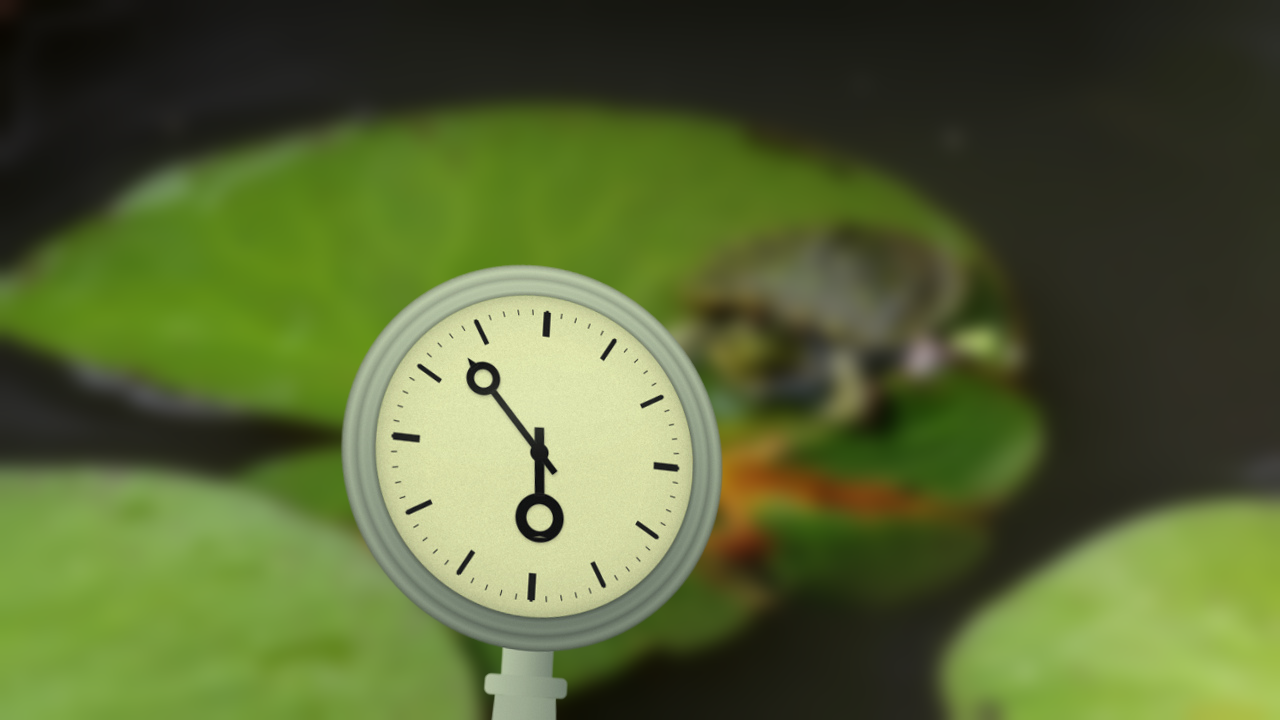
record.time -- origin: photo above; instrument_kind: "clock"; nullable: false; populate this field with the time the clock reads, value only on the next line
5:53
